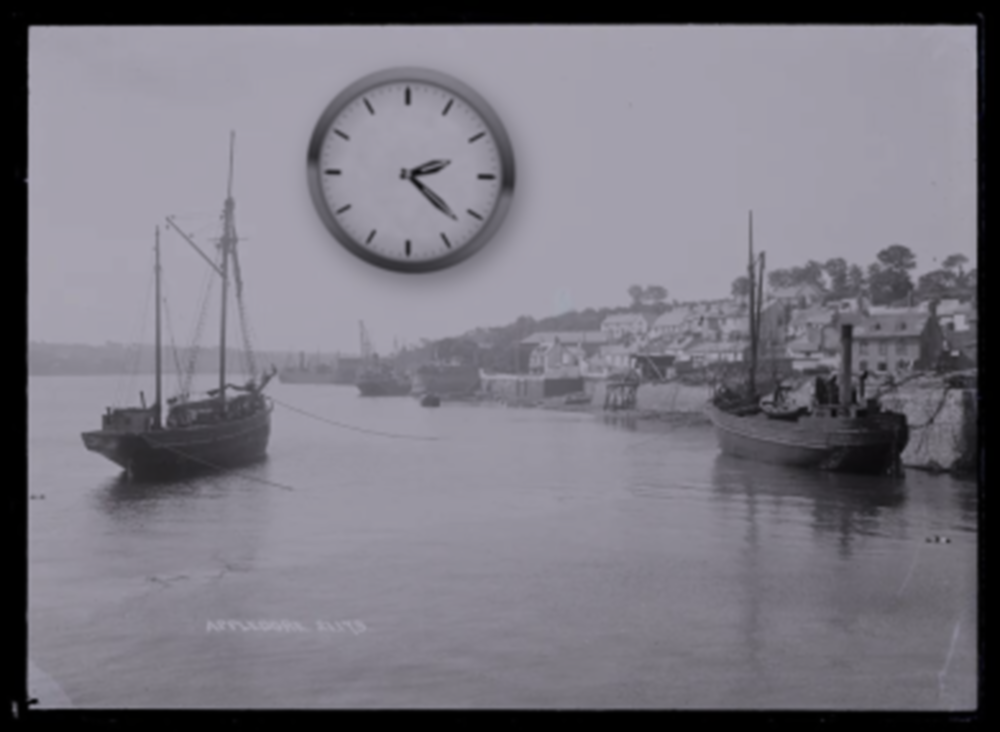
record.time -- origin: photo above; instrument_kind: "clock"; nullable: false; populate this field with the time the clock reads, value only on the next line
2:22
